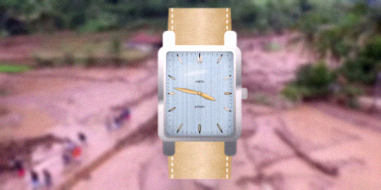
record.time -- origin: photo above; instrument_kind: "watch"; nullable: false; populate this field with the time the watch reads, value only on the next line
3:47
